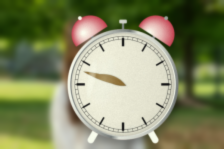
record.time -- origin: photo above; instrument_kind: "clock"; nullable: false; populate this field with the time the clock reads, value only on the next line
9:48
